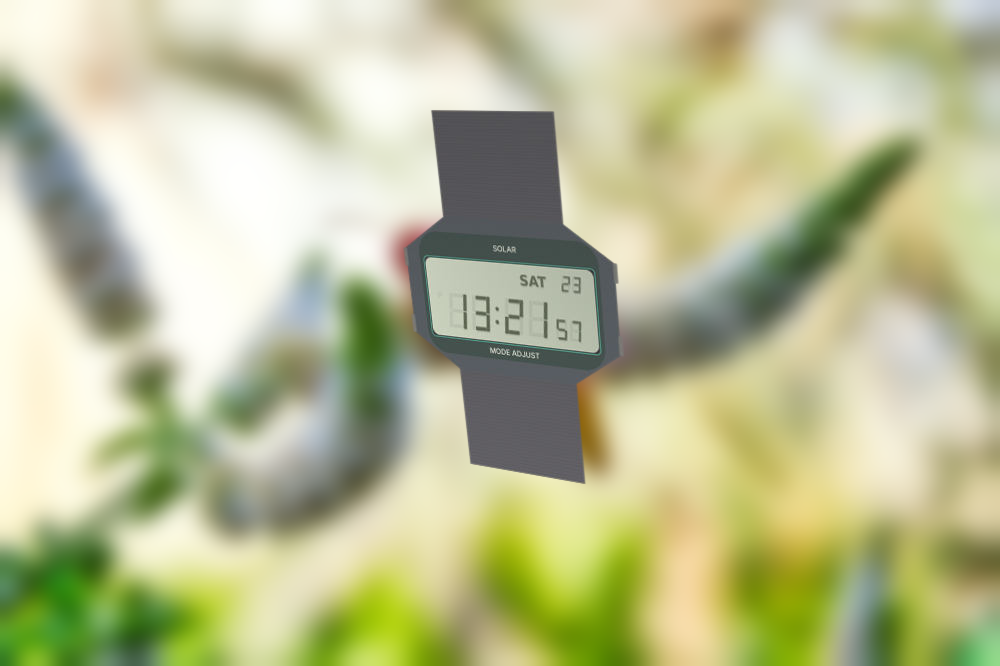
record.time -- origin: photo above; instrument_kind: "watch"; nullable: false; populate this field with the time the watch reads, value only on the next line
13:21:57
